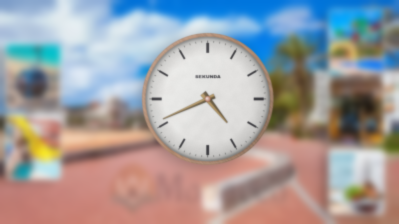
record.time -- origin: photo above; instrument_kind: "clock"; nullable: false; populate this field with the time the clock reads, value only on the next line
4:41
